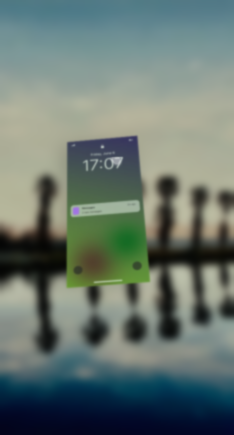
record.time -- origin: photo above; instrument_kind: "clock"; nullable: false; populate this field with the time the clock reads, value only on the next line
17:07
